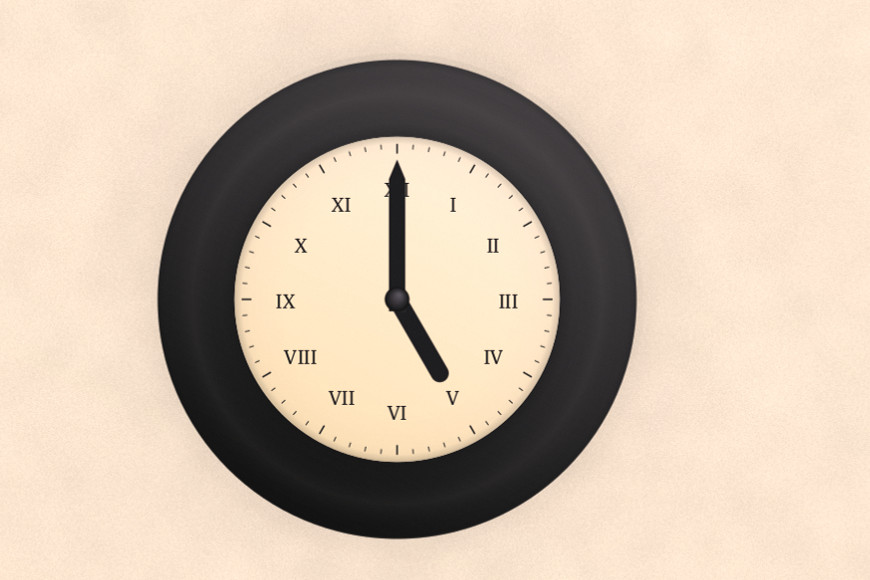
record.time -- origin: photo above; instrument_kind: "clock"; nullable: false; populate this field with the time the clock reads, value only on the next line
5:00
